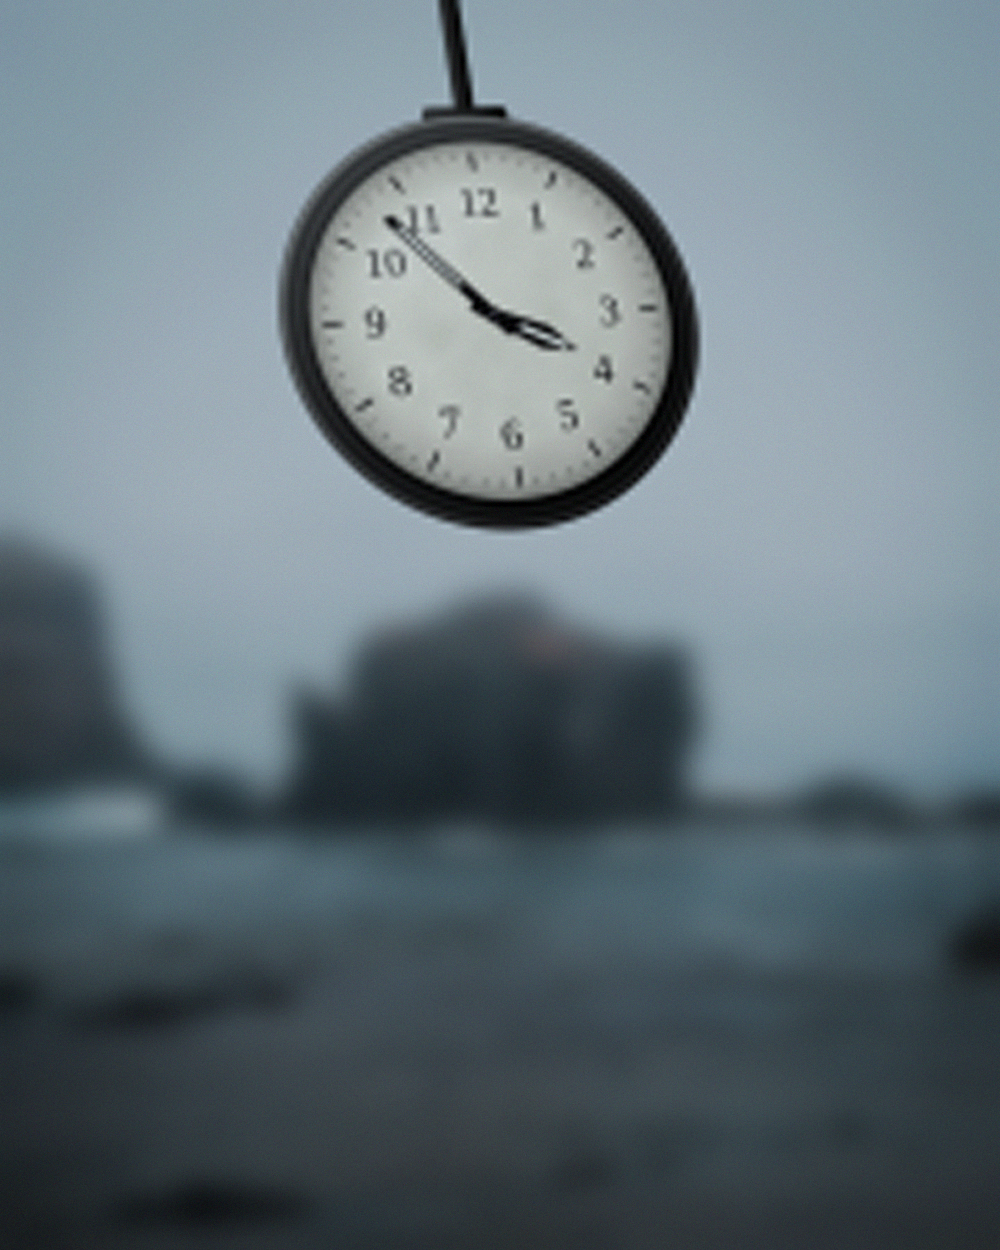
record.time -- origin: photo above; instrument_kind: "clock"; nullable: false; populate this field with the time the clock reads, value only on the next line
3:53
